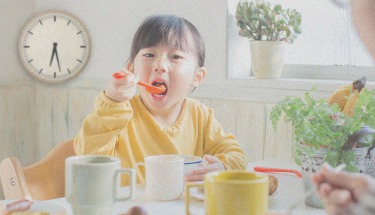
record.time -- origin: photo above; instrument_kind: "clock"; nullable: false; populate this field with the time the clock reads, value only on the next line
6:28
